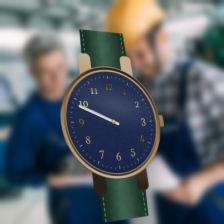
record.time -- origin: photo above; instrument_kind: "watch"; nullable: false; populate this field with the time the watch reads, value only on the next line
9:49
